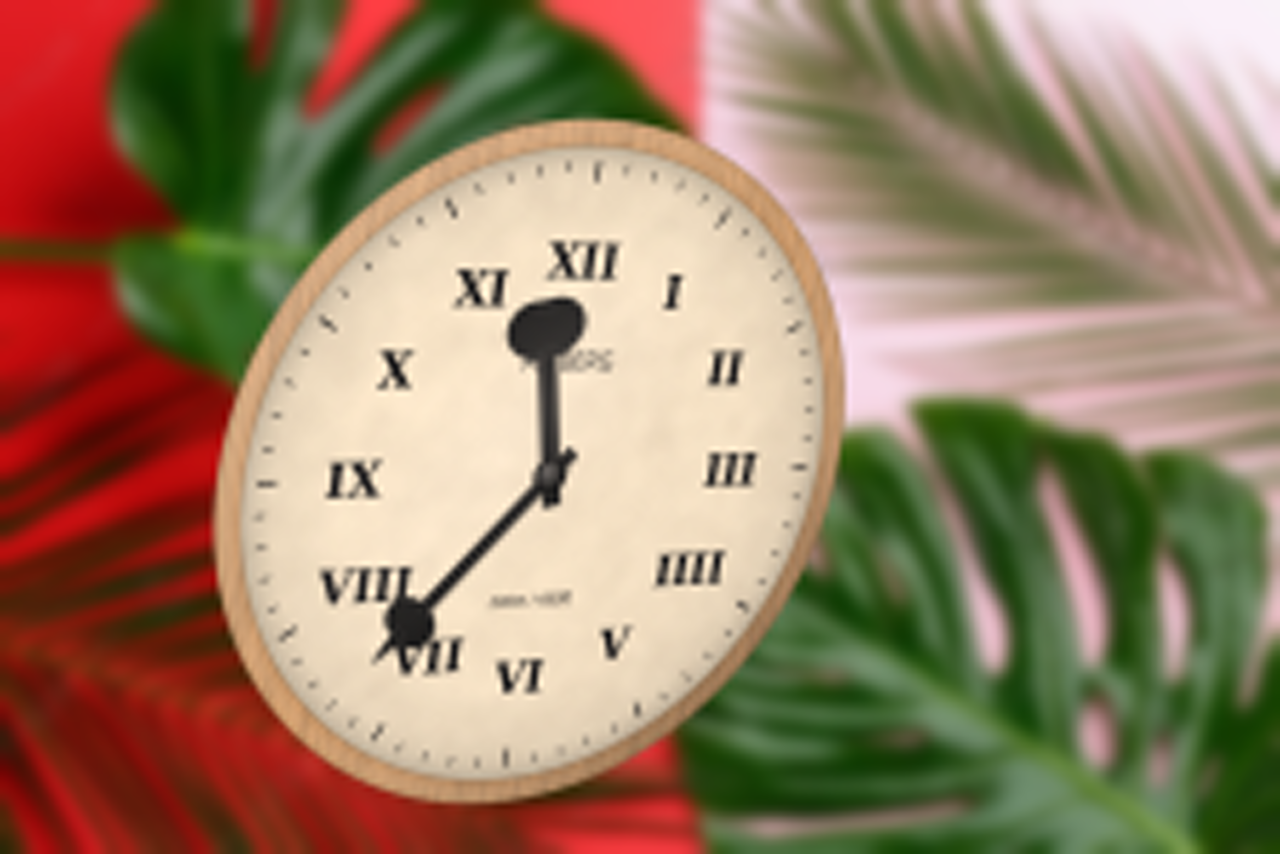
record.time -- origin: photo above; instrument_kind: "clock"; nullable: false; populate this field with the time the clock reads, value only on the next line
11:37
